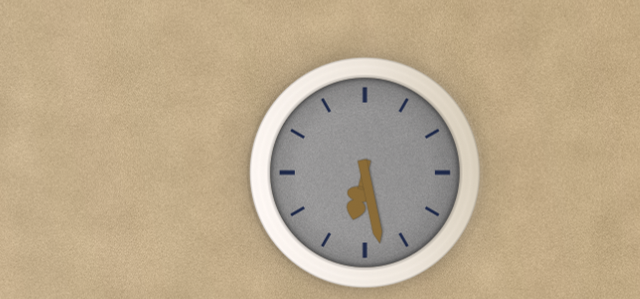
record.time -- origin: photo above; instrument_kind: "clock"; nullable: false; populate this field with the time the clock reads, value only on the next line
6:28
